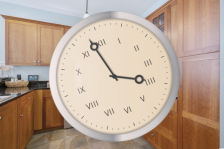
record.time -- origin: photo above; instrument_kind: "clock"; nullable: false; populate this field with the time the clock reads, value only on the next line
3:58
